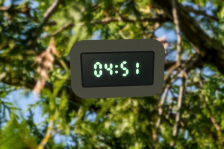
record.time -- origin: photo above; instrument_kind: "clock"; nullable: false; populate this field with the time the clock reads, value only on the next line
4:51
